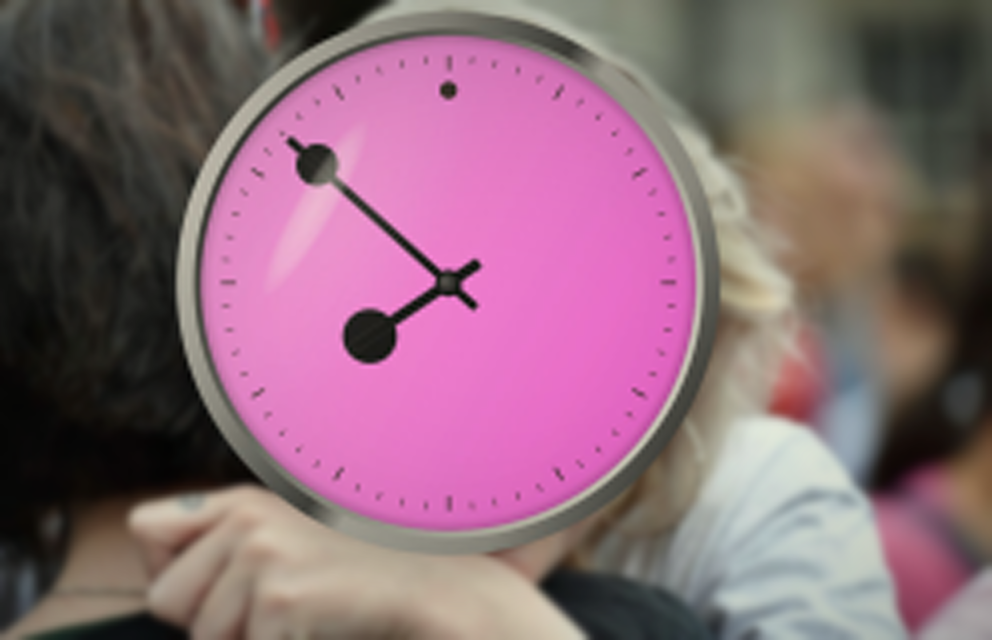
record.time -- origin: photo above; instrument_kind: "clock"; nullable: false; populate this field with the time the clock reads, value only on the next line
7:52
